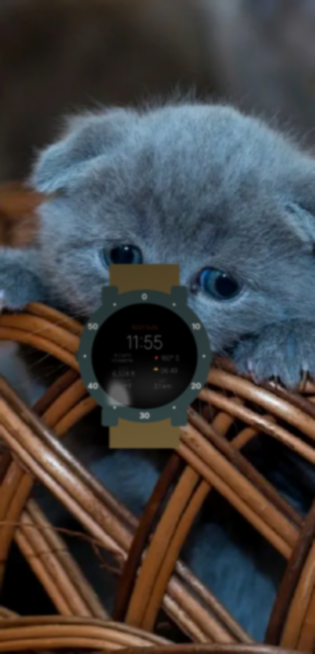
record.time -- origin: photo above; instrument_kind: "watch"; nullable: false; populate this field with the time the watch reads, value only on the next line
11:55
